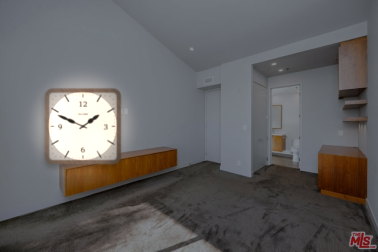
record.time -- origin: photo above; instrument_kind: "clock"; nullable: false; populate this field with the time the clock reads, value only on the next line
1:49
